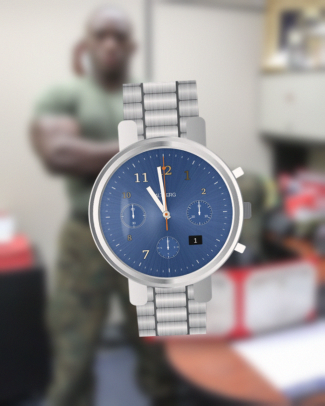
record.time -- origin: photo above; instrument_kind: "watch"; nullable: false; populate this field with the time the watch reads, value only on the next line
10:59
